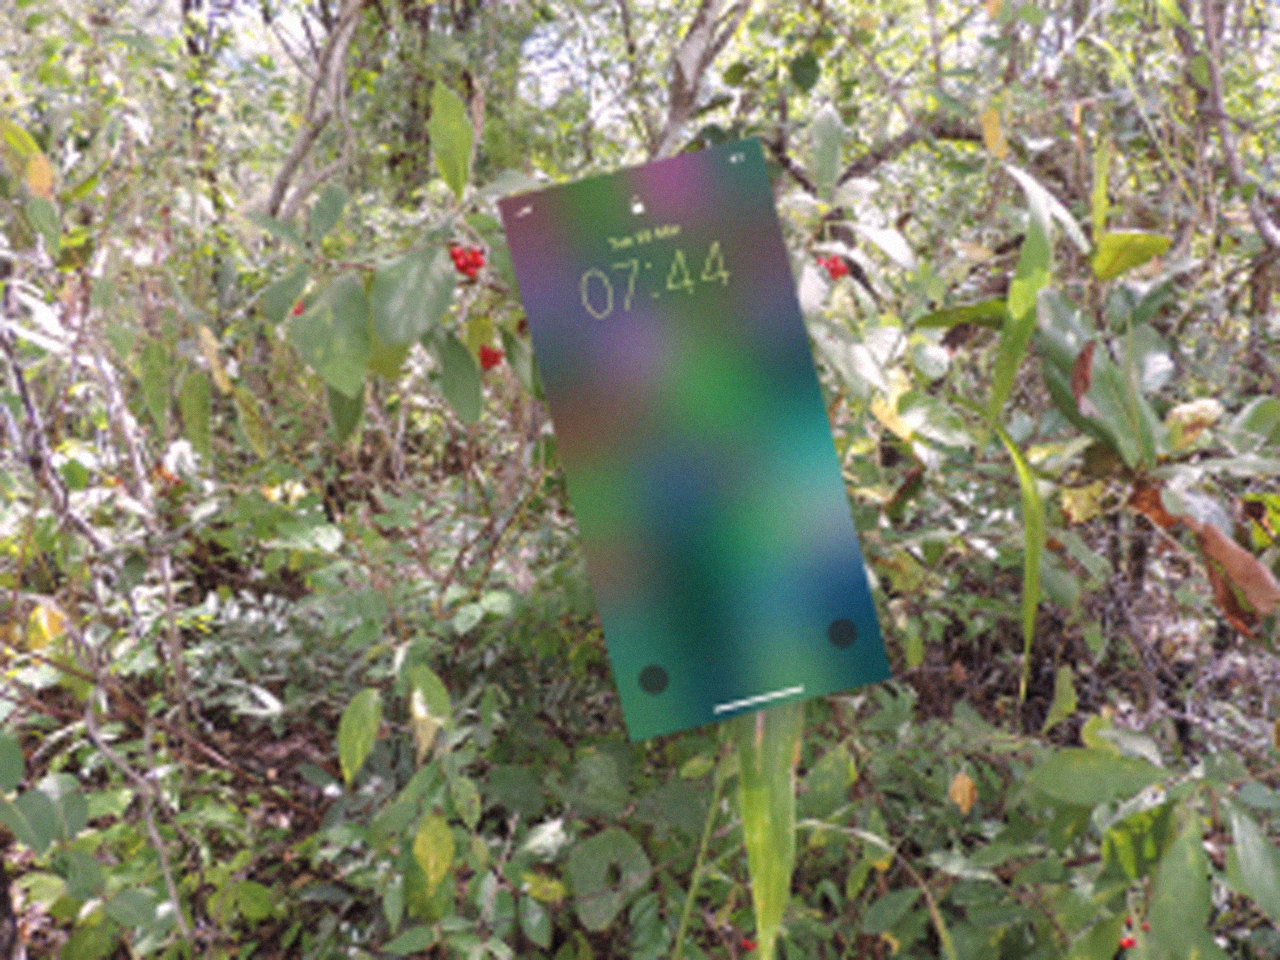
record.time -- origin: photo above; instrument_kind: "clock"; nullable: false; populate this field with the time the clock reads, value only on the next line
7:44
